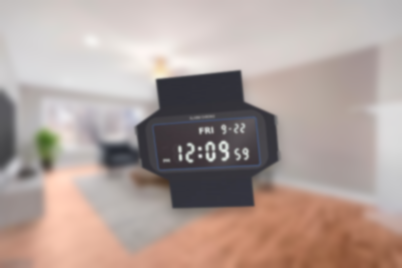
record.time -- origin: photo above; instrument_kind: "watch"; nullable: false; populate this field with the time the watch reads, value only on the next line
12:09:59
